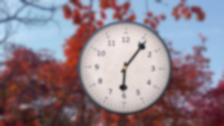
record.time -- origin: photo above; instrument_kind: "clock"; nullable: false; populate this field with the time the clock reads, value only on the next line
6:06
